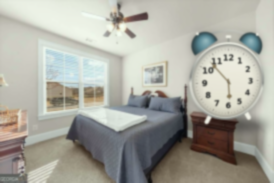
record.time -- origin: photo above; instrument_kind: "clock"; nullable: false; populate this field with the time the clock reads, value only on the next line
5:53
